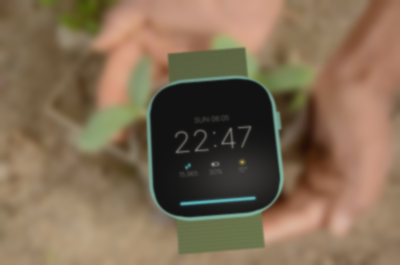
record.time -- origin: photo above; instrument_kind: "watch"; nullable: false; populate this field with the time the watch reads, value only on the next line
22:47
